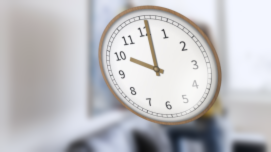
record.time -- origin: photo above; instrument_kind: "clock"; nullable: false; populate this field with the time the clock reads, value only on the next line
10:01
